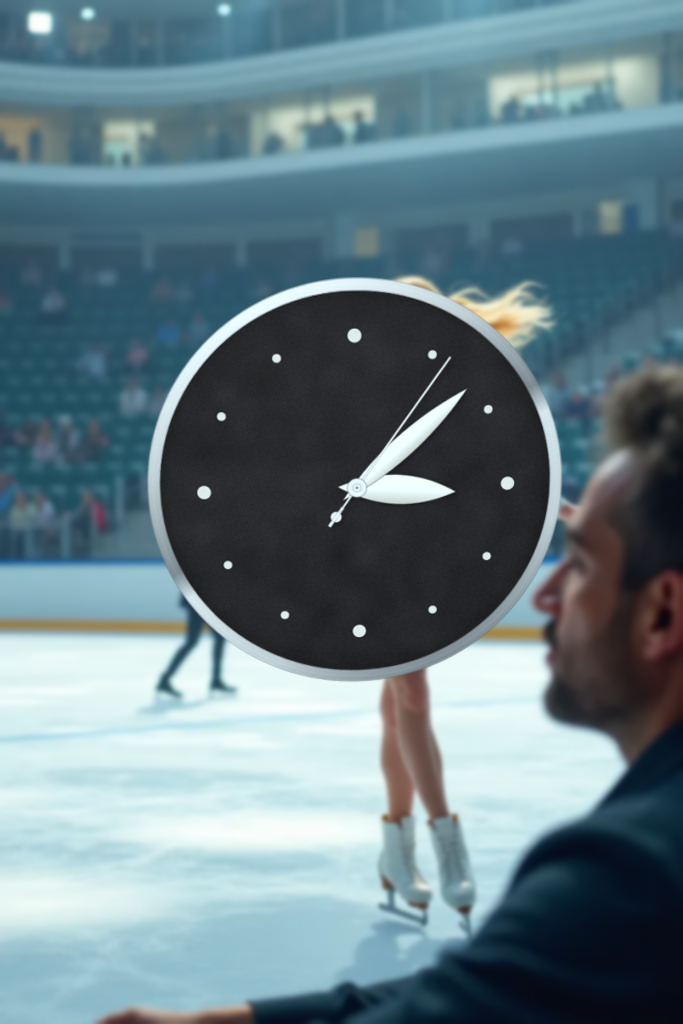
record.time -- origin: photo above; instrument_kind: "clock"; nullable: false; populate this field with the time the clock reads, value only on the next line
3:08:06
